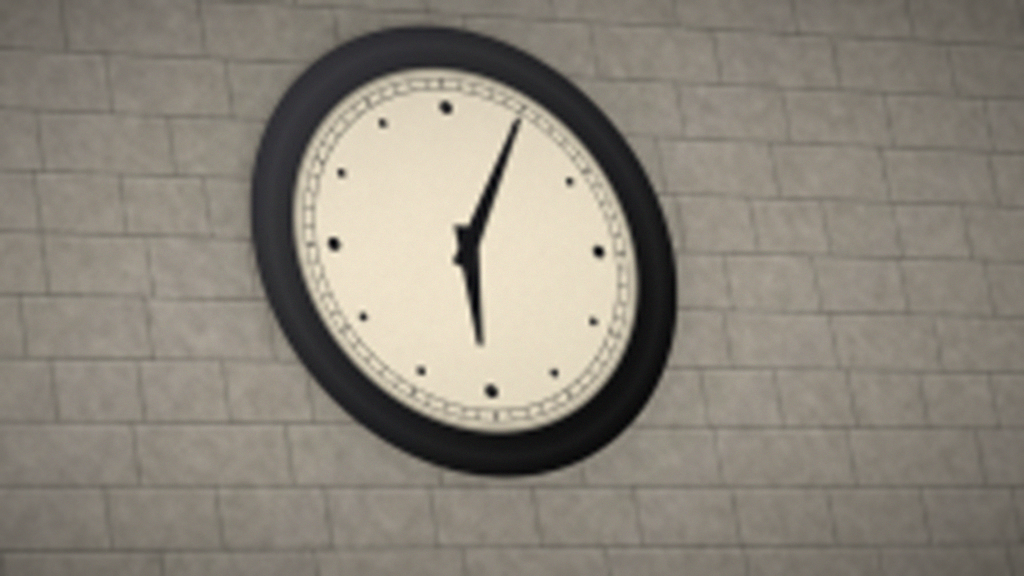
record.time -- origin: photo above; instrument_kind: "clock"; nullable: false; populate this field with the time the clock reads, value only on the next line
6:05
